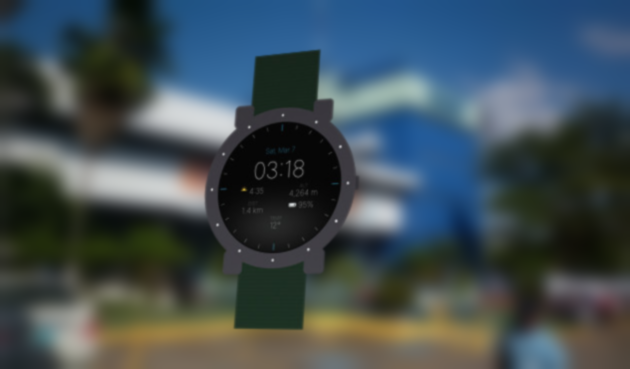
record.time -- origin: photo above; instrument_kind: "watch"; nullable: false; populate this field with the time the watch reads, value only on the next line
3:18
